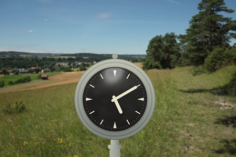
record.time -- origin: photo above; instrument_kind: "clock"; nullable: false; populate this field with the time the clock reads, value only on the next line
5:10
